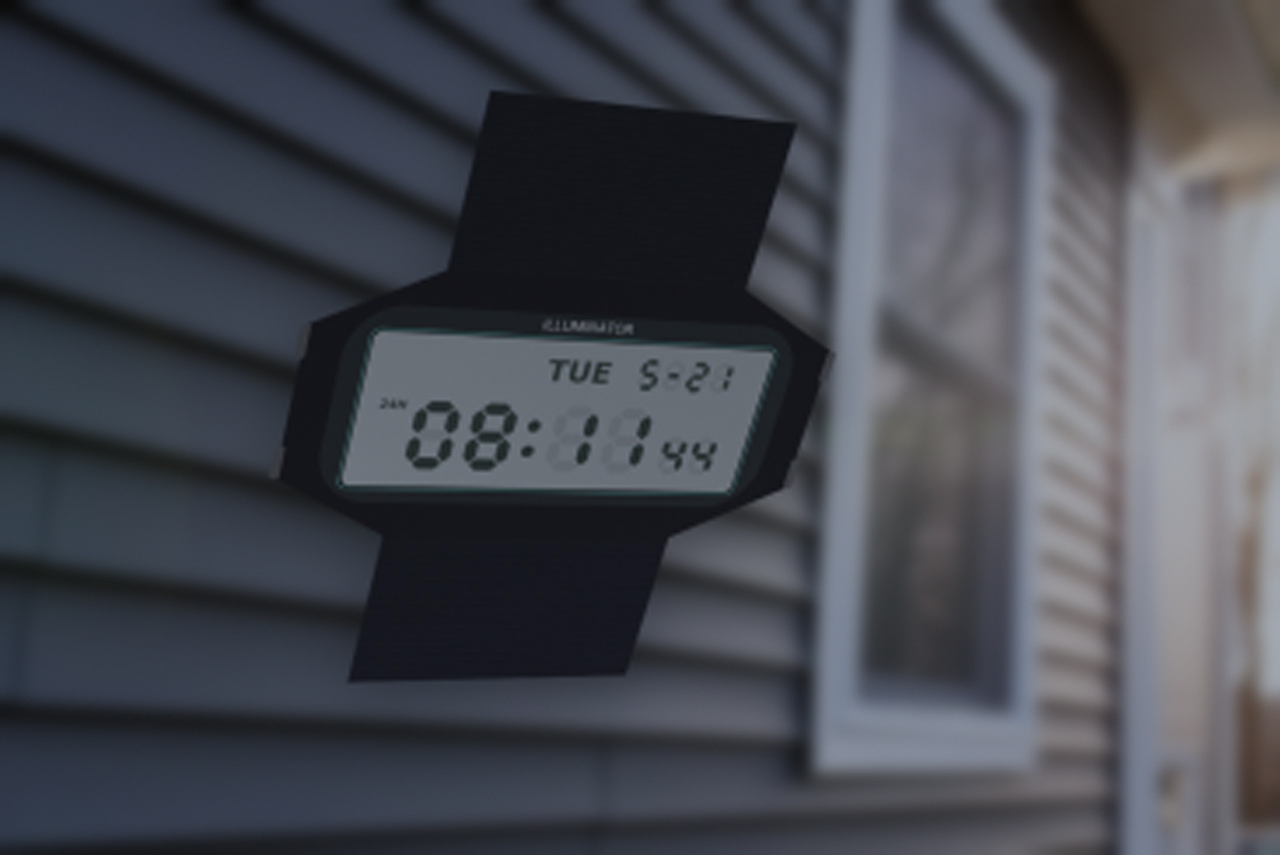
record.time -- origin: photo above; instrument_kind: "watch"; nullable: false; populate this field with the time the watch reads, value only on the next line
8:11:44
